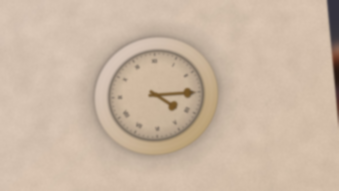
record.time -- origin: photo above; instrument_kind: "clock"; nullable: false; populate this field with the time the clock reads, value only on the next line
4:15
